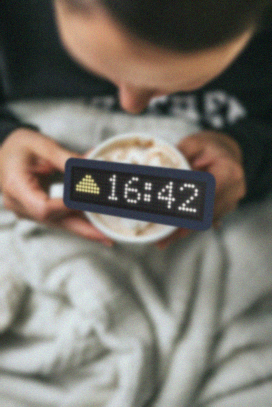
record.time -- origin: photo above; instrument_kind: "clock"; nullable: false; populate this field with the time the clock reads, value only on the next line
16:42
